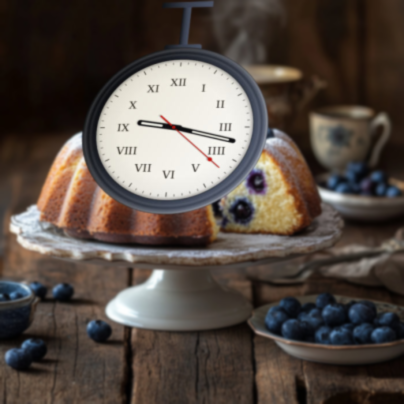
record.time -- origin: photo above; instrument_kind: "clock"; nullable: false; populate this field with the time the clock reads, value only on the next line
9:17:22
